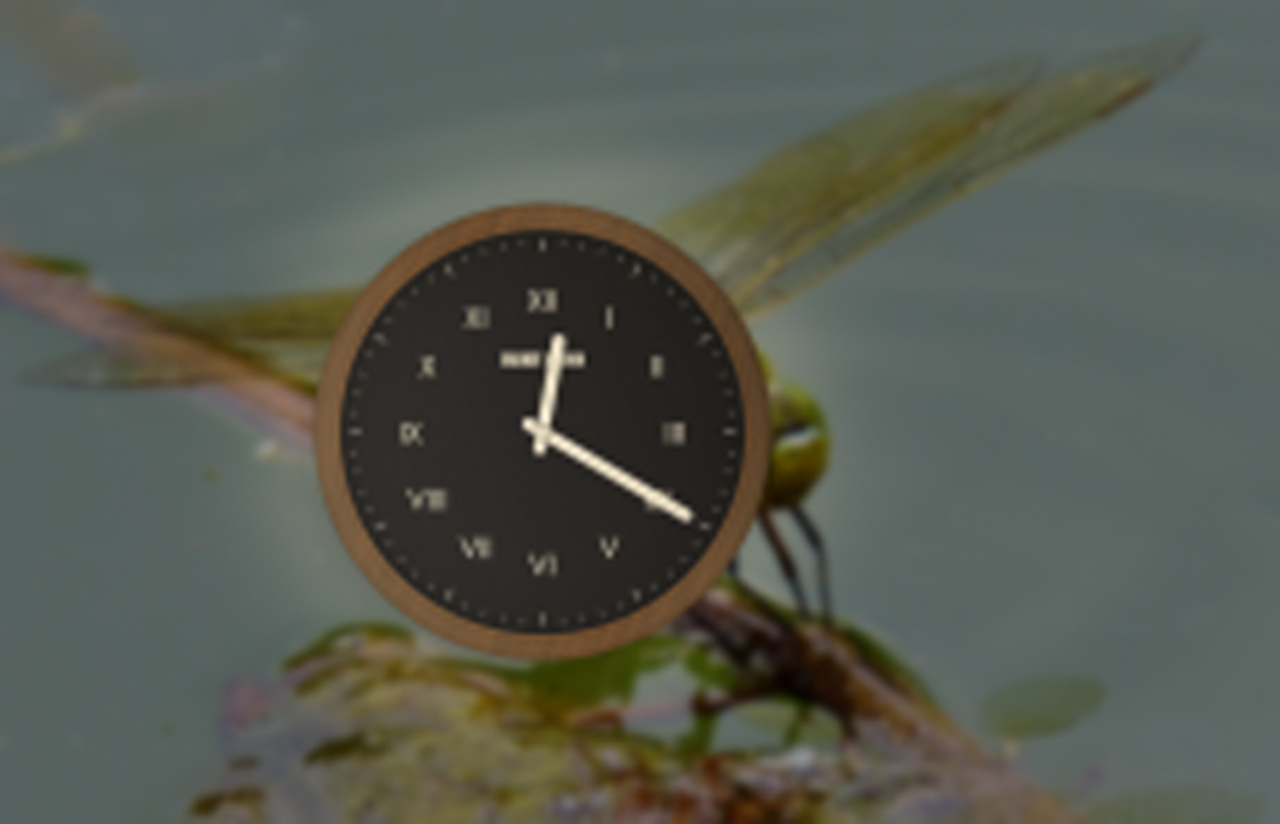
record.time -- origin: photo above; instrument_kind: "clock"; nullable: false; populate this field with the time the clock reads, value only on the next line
12:20
